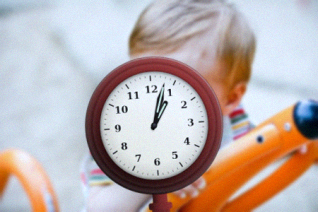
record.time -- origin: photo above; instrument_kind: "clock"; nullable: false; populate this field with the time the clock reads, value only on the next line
1:03
